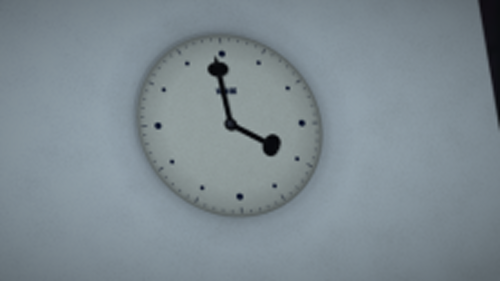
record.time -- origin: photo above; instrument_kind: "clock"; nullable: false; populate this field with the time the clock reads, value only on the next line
3:59
